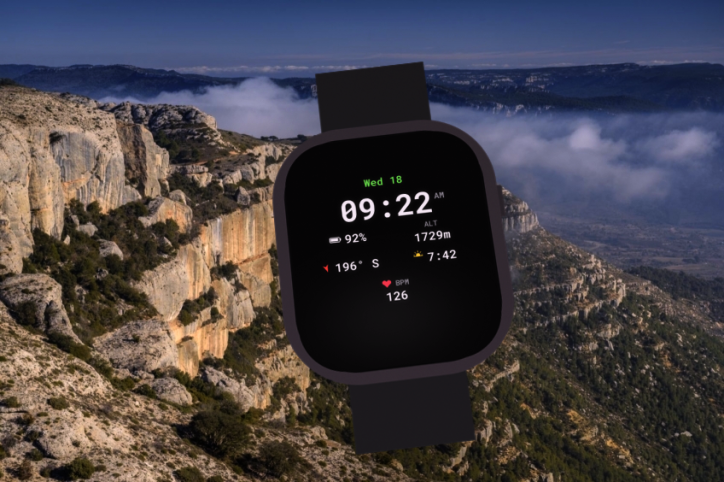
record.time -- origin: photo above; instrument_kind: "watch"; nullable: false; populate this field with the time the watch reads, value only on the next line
9:22
